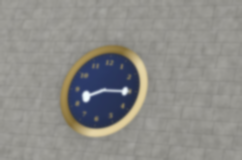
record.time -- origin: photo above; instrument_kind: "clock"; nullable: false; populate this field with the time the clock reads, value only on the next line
8:15
